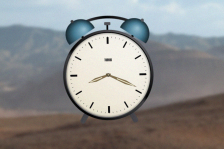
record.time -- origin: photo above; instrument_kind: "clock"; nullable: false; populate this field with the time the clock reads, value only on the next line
8:19
